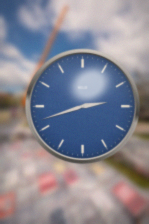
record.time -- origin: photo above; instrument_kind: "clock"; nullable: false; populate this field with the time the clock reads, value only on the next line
2:42
